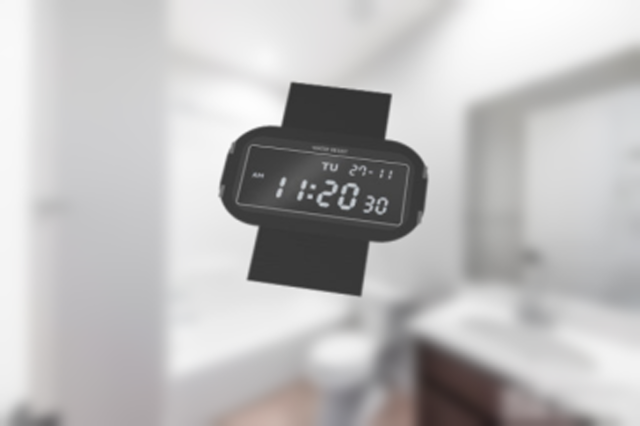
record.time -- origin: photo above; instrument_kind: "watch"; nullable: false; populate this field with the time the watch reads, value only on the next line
11:20:30
